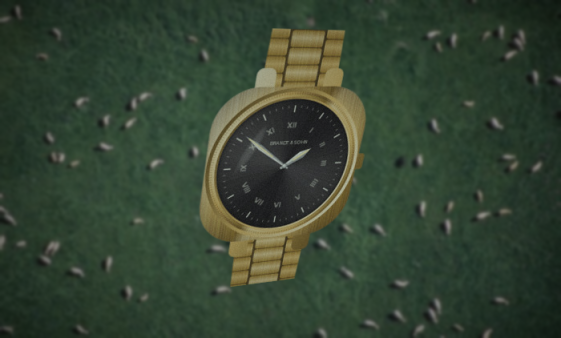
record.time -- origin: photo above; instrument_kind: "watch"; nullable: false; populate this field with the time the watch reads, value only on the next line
1:51
